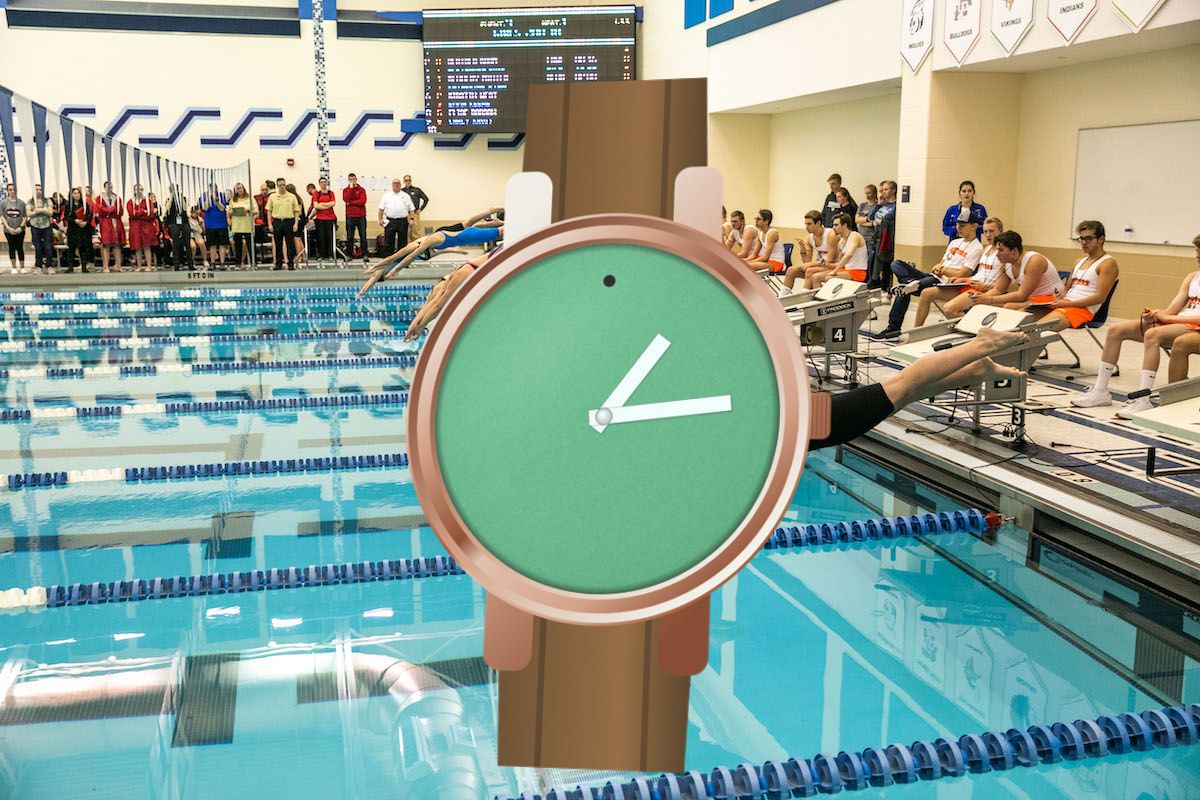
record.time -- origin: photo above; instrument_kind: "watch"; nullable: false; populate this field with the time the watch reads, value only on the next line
1:14
